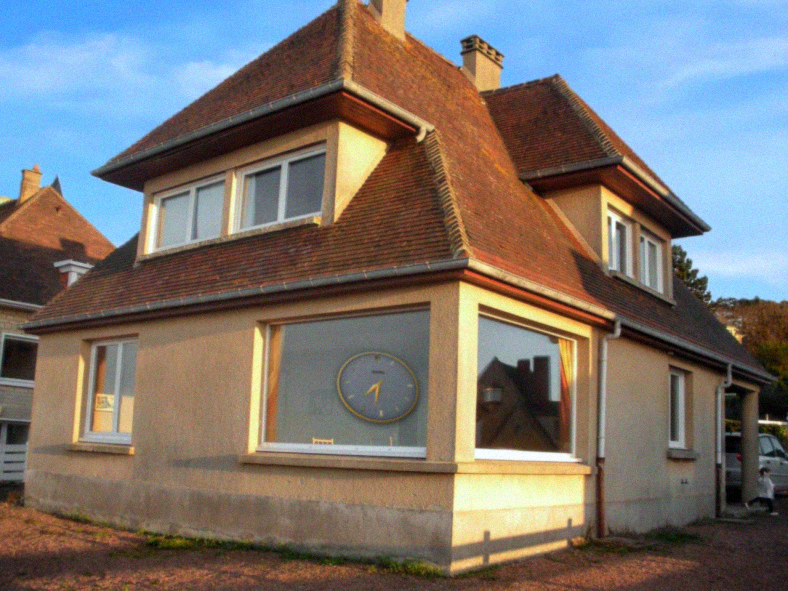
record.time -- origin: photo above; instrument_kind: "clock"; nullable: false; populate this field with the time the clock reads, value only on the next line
7:32
